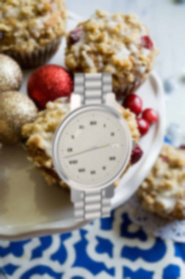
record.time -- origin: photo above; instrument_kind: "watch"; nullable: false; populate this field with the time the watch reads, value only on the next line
2:43
